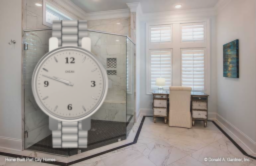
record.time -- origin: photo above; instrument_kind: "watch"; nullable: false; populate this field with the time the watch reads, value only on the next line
9:48
